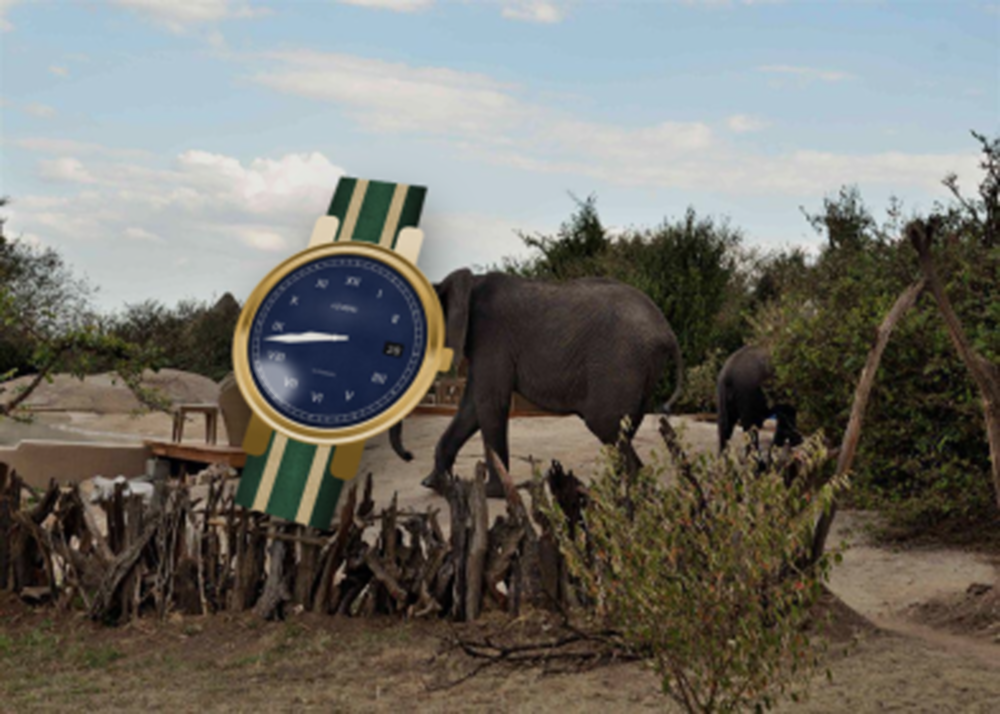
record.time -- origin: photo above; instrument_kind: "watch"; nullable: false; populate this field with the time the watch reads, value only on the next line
8:43
